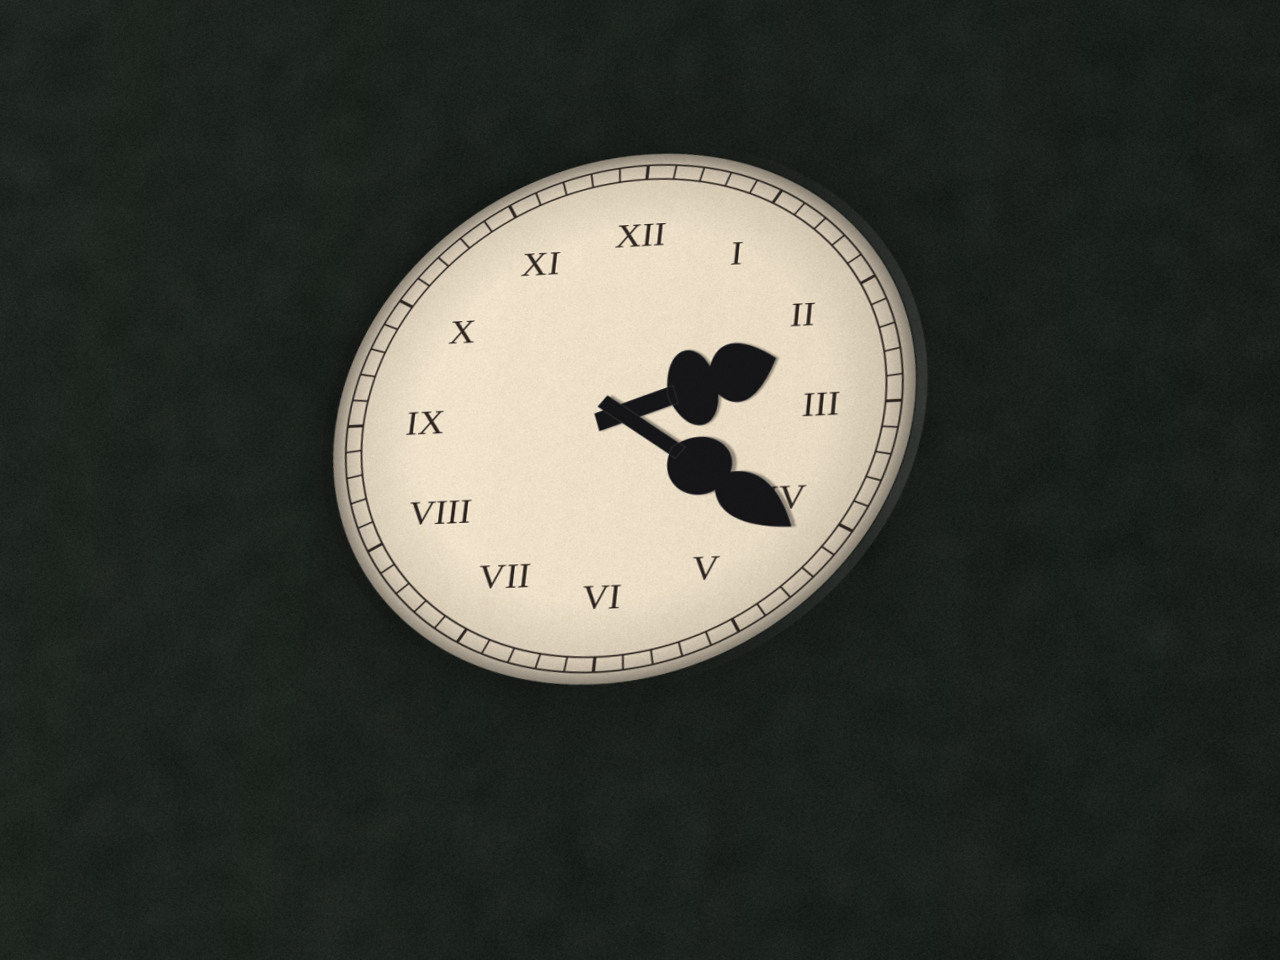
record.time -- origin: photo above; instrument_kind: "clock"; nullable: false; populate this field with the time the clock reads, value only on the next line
2:21
